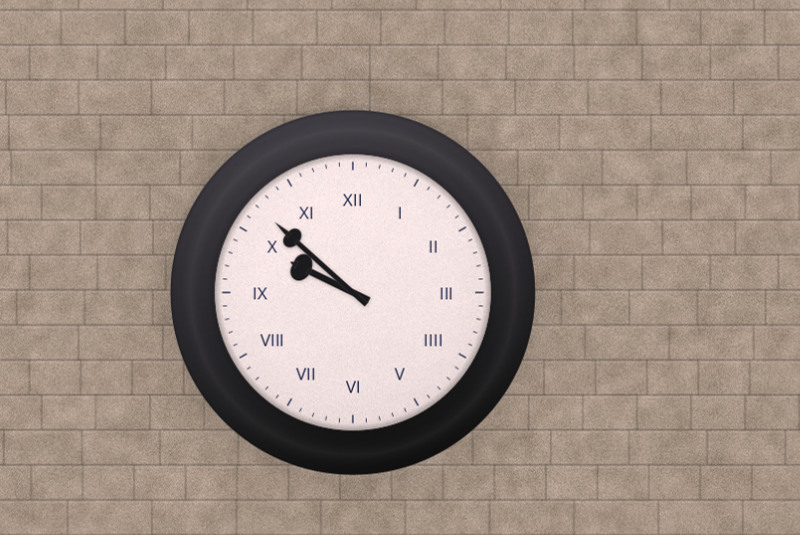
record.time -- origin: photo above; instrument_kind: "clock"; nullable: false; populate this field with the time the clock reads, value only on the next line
9:52
